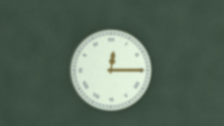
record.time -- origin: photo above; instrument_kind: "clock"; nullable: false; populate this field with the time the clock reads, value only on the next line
12:15
